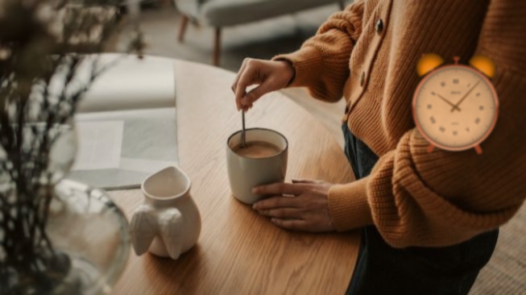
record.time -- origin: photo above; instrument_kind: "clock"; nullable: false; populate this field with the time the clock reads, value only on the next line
10:07
